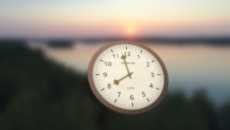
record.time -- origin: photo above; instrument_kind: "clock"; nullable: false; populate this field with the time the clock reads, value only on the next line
7:58
